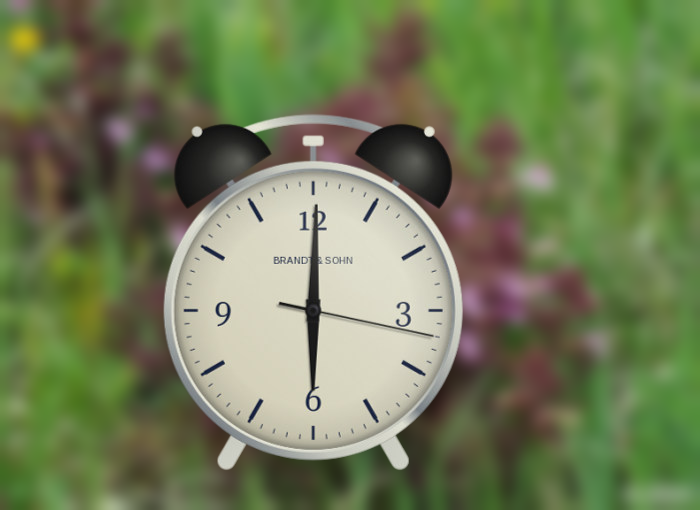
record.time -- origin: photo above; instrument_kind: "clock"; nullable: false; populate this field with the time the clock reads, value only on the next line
6:00:17
